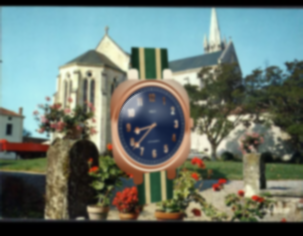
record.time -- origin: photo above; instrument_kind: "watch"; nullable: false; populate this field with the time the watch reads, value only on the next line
8:38
